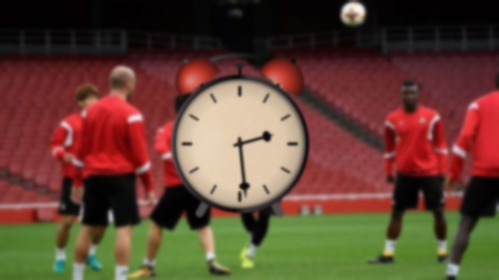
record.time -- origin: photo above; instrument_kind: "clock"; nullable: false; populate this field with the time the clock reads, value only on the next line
2:29
